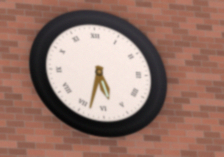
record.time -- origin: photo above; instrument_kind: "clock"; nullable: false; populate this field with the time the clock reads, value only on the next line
5:33
